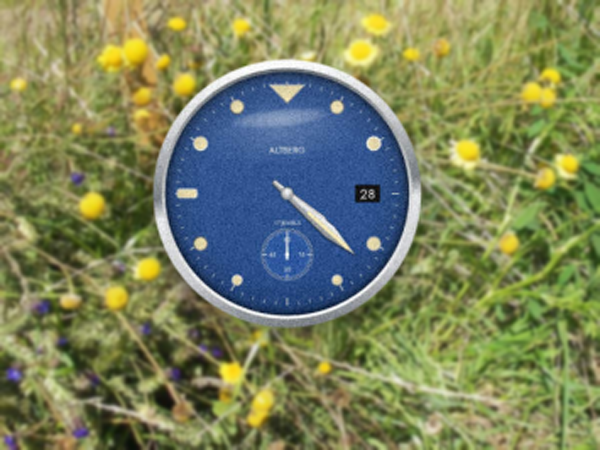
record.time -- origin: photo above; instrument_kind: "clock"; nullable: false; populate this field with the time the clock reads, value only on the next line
4:22
